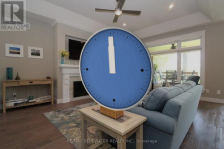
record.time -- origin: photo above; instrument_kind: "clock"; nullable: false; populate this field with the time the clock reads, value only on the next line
12:00
